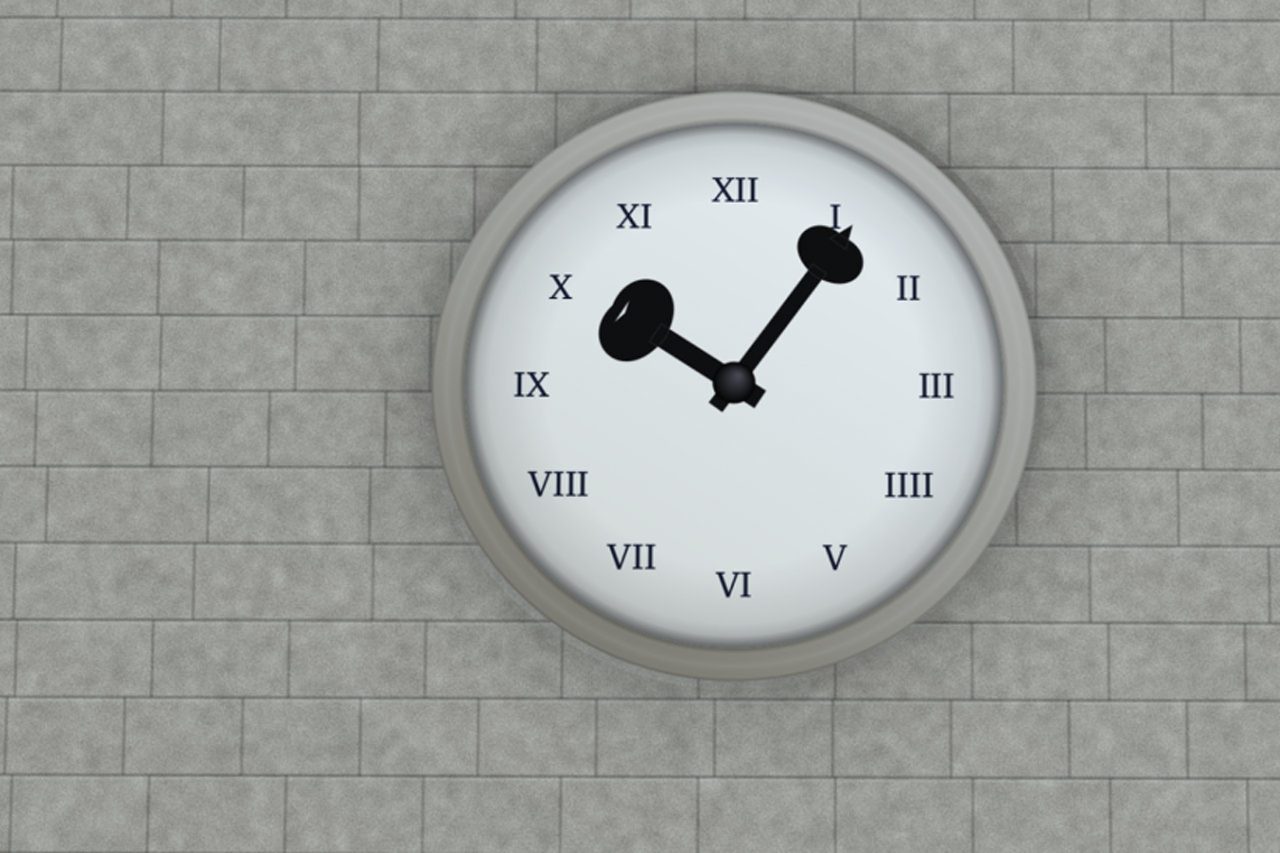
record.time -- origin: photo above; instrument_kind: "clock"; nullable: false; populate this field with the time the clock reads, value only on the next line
10:06
